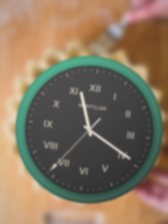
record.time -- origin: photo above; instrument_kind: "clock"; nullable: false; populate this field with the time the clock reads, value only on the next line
11:19:36
